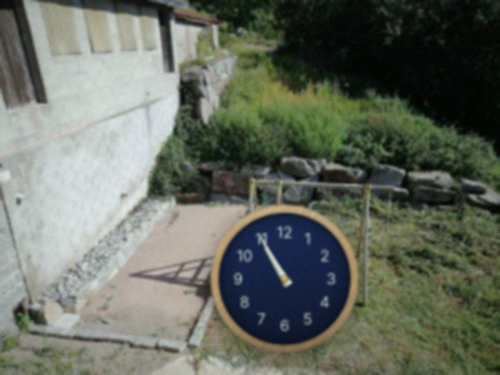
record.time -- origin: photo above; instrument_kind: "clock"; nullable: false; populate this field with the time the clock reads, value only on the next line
10:55
